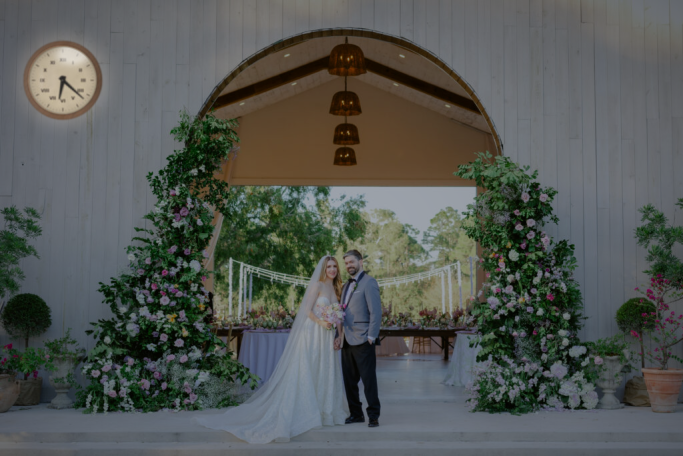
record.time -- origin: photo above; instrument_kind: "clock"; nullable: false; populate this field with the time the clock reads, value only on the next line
6:22
